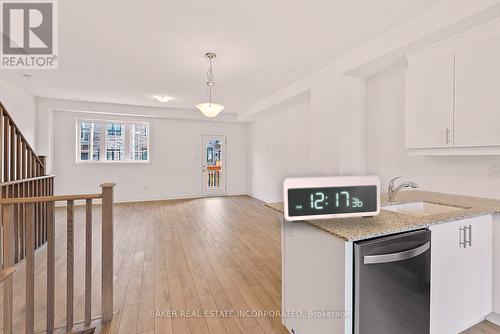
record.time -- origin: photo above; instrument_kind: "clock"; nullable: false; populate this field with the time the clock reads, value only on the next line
12:17:36
